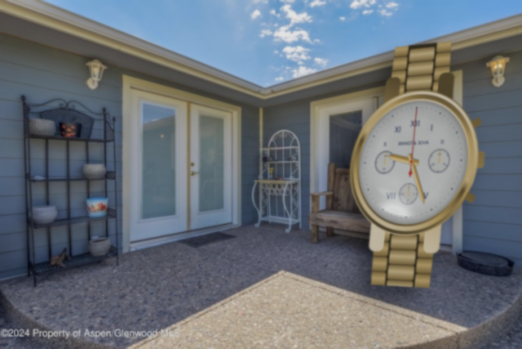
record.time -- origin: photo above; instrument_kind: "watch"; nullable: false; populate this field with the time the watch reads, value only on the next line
9:26
